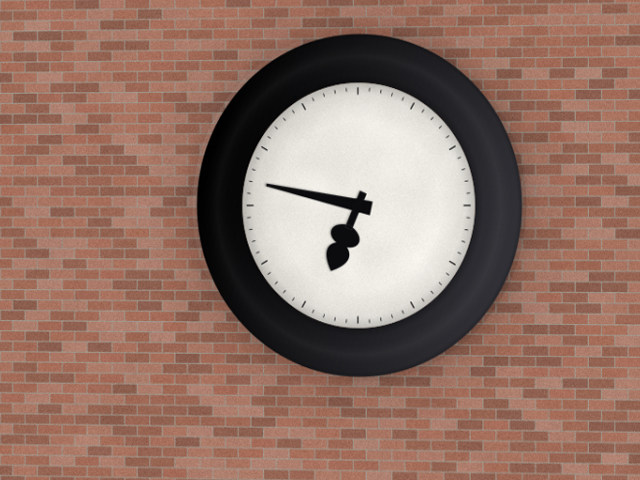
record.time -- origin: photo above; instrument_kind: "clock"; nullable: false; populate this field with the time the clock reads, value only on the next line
6:47
